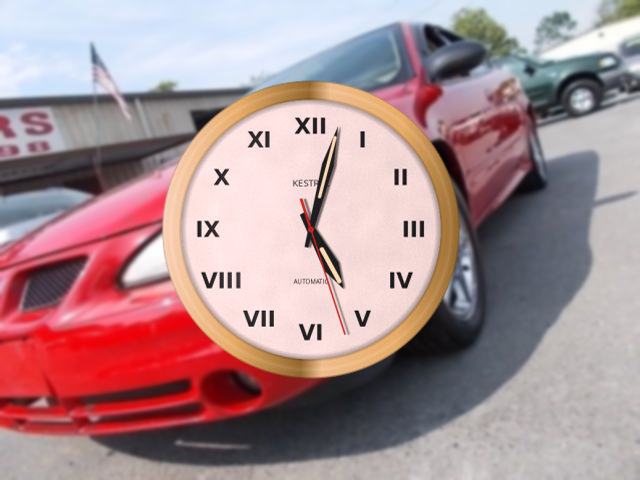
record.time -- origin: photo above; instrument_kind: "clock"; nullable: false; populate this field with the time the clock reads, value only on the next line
5:02:27
